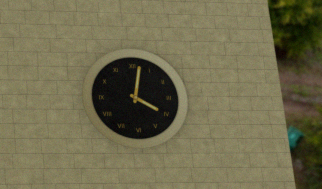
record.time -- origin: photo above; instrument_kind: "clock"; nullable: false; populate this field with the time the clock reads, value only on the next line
4:02
